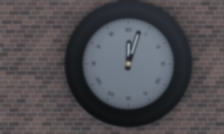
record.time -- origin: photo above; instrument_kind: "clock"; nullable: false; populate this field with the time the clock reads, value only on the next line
12:03
